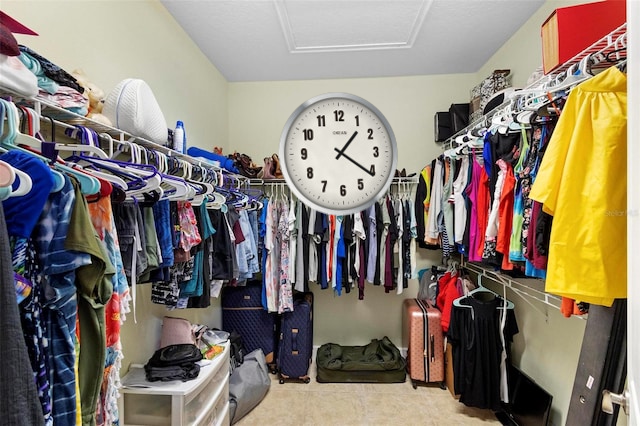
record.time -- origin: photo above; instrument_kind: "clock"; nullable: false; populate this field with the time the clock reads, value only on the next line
1:21
